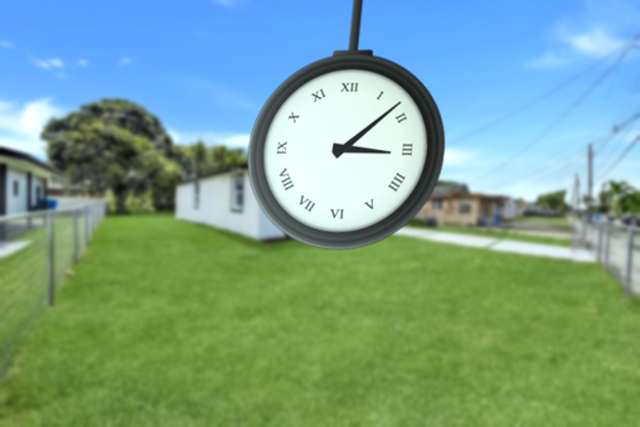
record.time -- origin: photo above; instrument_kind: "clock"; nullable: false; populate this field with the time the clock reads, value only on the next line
3:08
